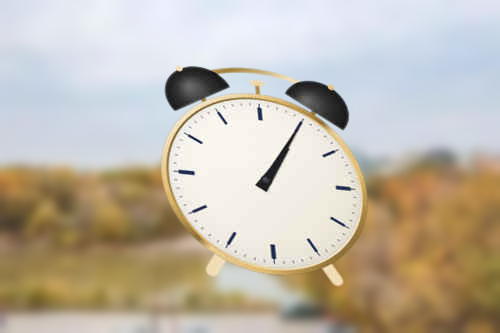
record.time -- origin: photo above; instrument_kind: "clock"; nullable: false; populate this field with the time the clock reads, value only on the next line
1:05
